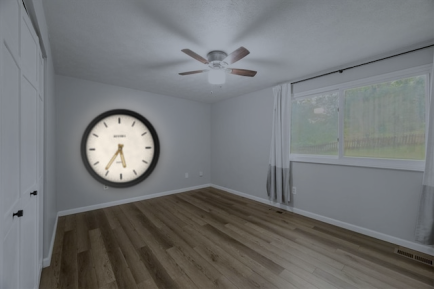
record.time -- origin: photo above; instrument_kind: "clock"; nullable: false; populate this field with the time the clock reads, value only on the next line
5:36
